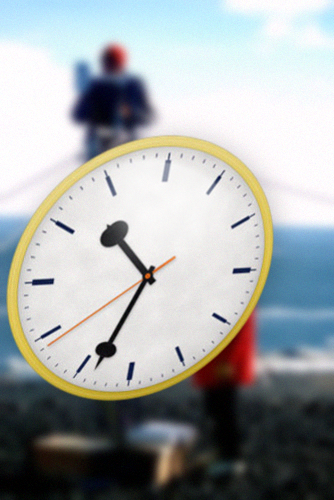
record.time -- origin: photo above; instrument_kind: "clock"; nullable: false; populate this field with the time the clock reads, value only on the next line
10:33:39
